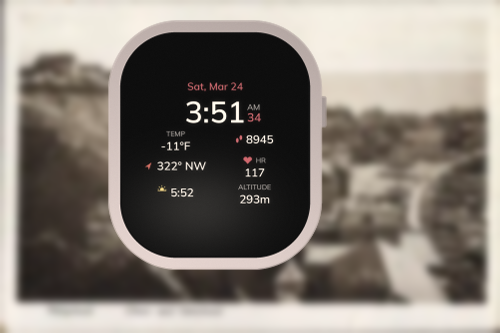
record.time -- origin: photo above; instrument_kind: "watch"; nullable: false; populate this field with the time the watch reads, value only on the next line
3:51:34
